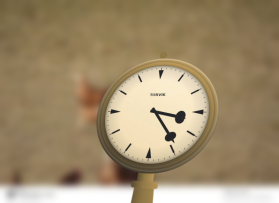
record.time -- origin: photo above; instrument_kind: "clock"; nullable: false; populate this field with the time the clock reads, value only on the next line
3:24
